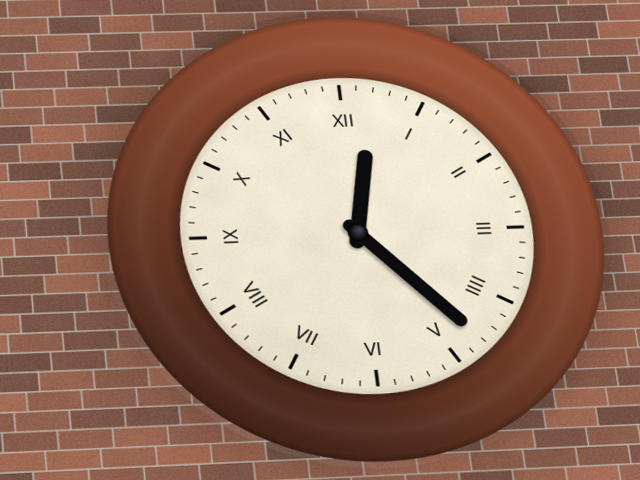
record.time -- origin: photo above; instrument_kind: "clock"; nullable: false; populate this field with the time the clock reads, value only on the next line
12:23
